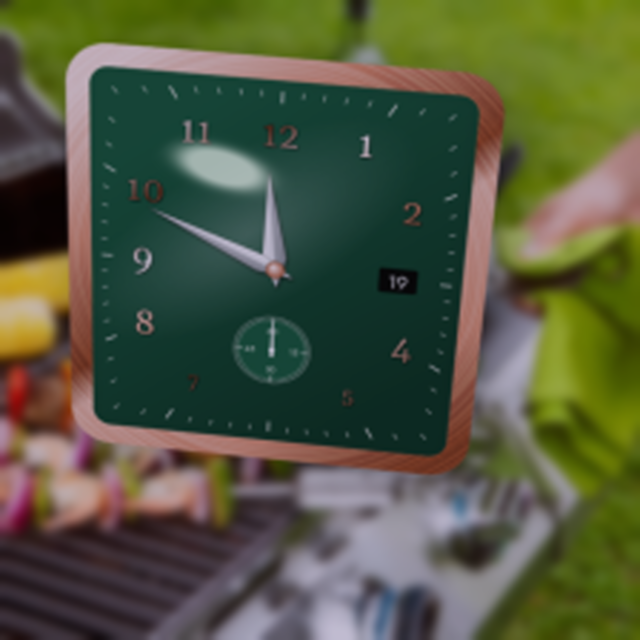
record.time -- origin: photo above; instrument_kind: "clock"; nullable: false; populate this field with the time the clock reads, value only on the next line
11:49
